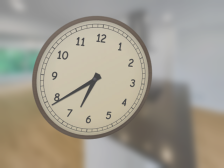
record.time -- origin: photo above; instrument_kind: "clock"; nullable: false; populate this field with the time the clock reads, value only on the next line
6:39
